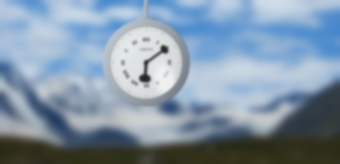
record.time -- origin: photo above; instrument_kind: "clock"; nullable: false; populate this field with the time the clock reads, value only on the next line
6:09
